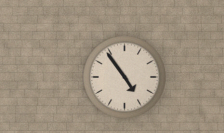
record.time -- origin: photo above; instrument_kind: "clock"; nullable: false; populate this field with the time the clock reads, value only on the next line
4:54
